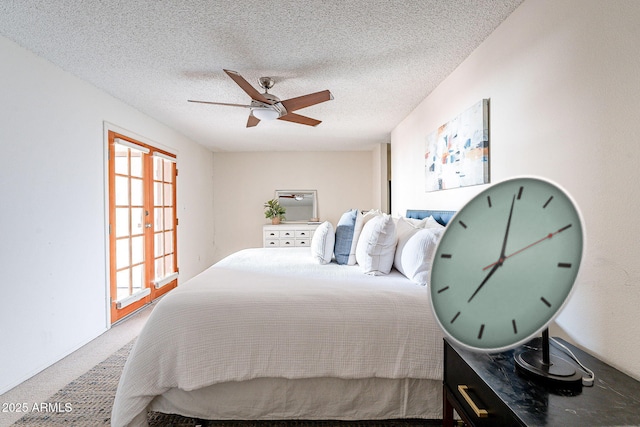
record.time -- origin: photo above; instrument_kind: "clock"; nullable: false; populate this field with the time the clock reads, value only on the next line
6:59:10
